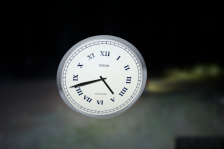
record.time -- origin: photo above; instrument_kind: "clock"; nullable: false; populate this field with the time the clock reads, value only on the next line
4:42
